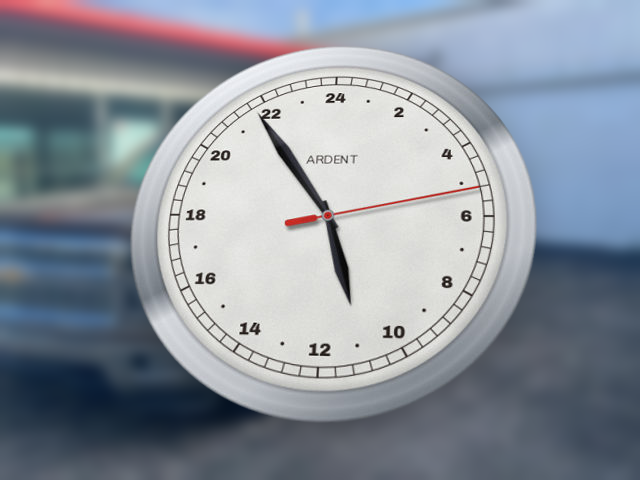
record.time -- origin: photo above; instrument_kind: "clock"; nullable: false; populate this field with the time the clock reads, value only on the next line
10:54:13
